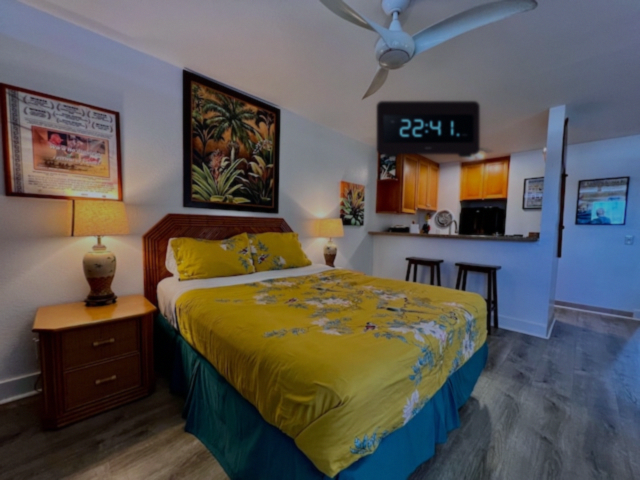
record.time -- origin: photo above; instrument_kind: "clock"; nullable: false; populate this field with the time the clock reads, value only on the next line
22:41
